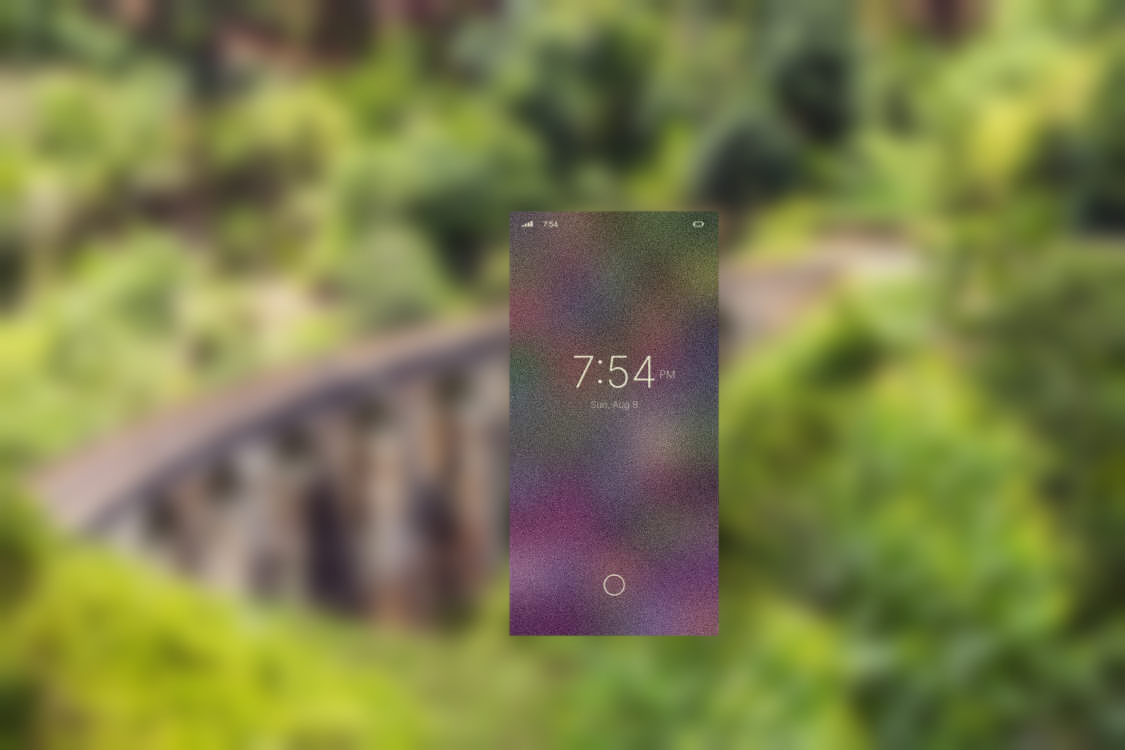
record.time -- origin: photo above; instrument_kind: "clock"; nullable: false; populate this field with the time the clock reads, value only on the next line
7:54
